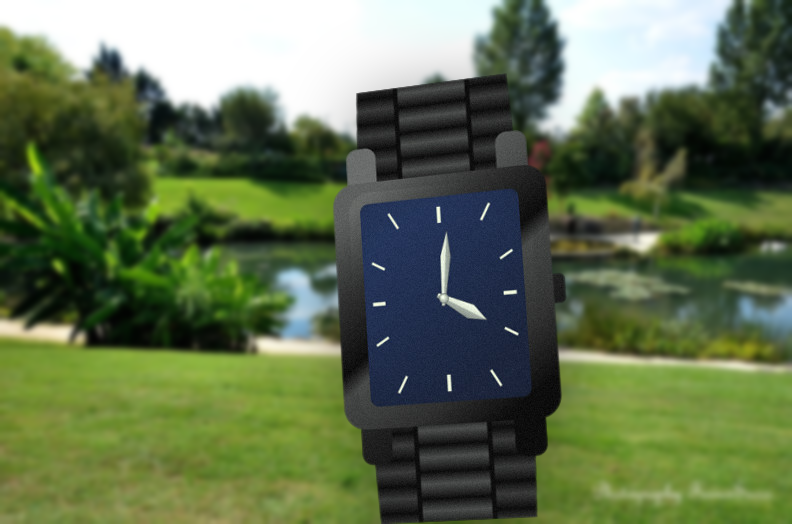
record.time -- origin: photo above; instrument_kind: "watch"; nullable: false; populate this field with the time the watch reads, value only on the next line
4:01
